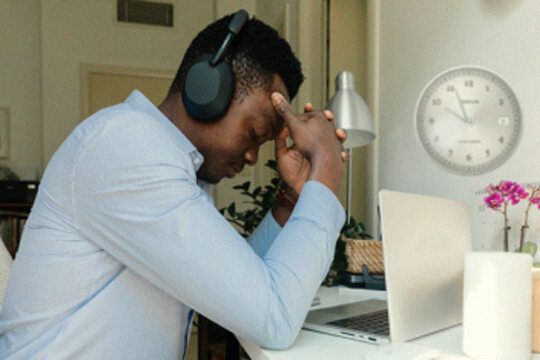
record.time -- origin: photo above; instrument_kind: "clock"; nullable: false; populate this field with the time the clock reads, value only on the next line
9:56
